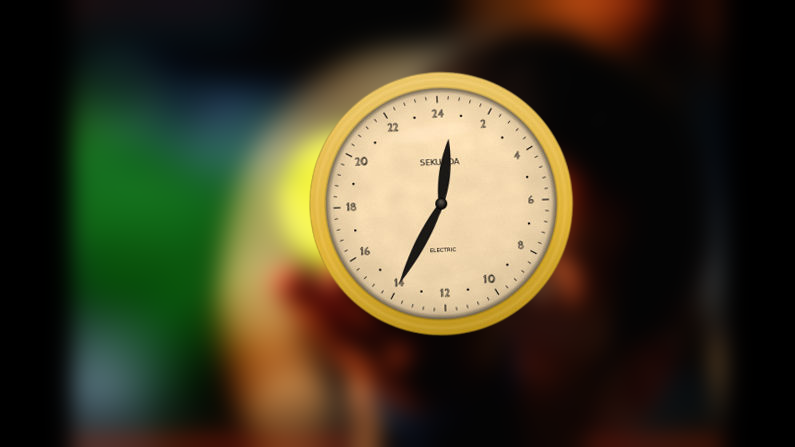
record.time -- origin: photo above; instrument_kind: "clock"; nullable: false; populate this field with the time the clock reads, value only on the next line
0:35
